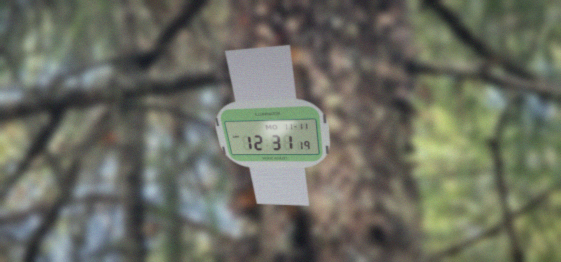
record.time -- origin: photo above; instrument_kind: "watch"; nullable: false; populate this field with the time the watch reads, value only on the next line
12:31:19
